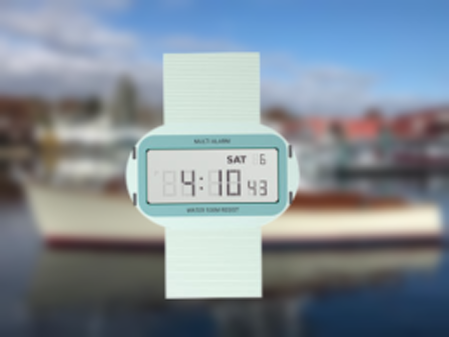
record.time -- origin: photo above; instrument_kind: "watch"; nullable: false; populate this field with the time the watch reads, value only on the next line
4:10:43
